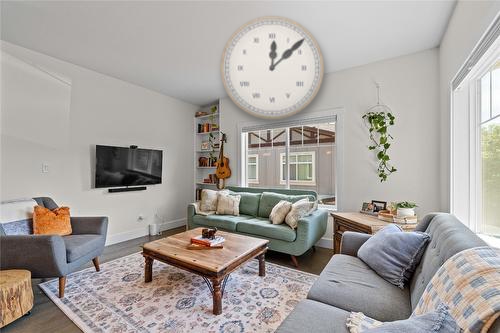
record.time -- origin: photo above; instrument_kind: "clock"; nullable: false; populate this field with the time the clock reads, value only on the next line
12:08
